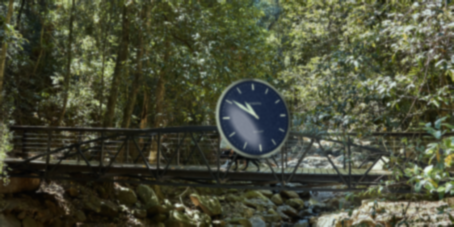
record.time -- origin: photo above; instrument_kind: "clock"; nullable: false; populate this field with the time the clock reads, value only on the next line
10:51
